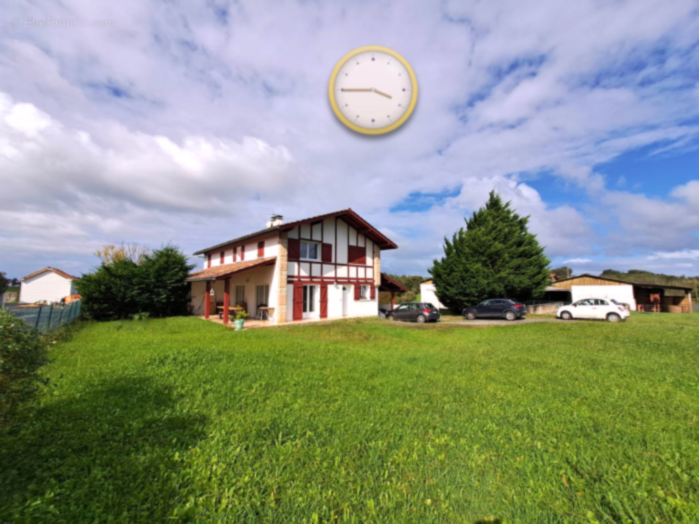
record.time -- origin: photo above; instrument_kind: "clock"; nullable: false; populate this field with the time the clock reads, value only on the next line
3:45
